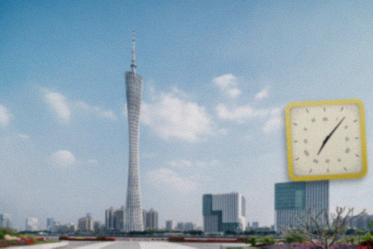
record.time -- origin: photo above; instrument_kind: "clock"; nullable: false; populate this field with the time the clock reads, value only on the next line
7:07
